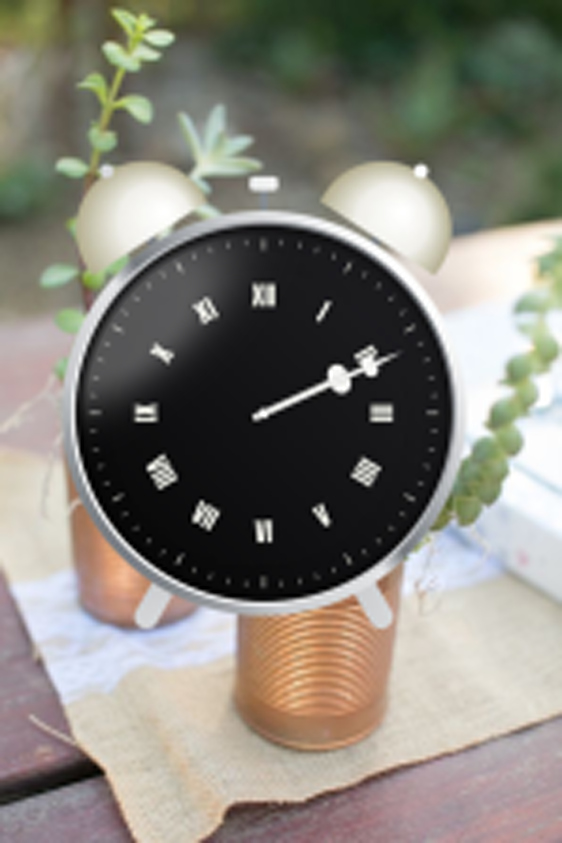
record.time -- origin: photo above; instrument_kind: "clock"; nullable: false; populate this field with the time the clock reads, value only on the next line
2:11
